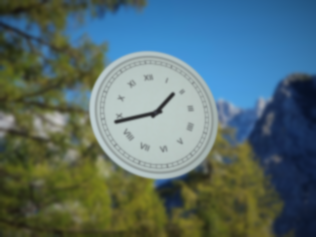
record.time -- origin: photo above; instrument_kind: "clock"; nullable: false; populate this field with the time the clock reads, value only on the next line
1:44
